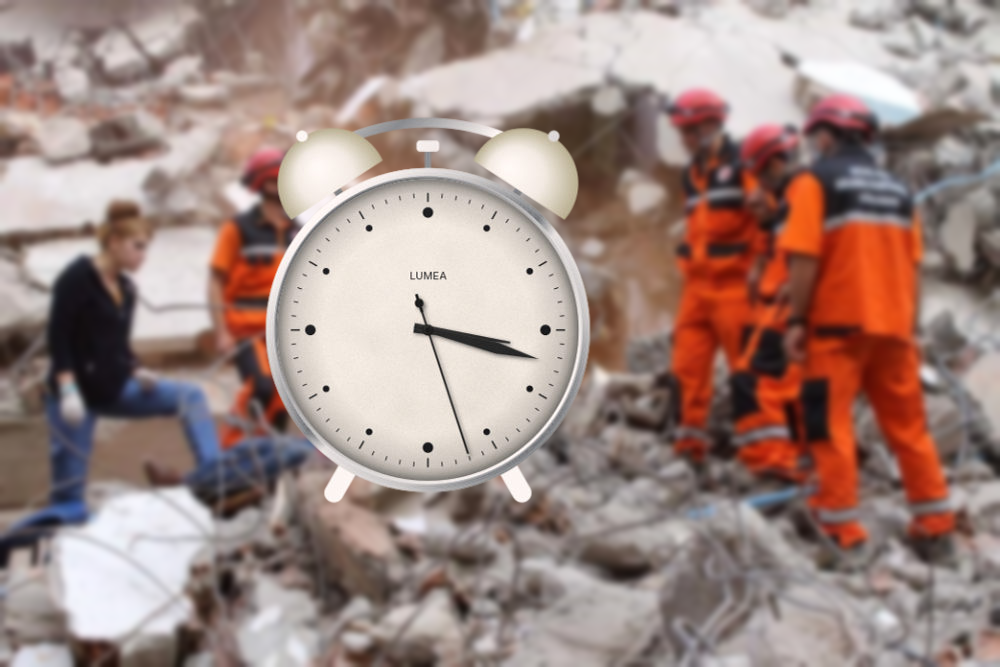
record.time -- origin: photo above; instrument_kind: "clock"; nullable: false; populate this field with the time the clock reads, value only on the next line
3:17:27
